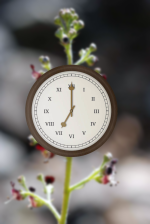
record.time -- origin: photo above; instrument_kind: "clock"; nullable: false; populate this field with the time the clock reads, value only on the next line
7:00
